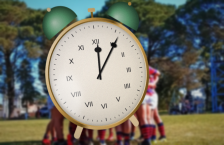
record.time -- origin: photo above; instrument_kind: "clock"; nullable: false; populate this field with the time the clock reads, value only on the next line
12:06
